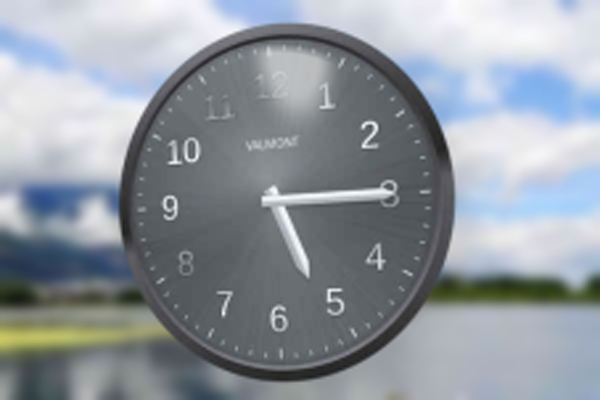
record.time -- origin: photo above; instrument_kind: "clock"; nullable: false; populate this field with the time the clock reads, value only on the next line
5:15
